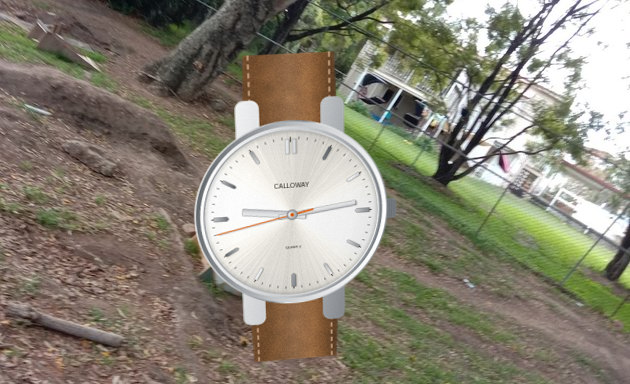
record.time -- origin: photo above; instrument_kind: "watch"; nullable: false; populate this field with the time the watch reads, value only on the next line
9:13:43
